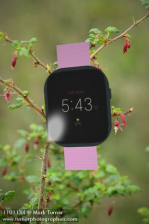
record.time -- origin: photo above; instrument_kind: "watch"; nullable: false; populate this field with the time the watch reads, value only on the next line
5:43
